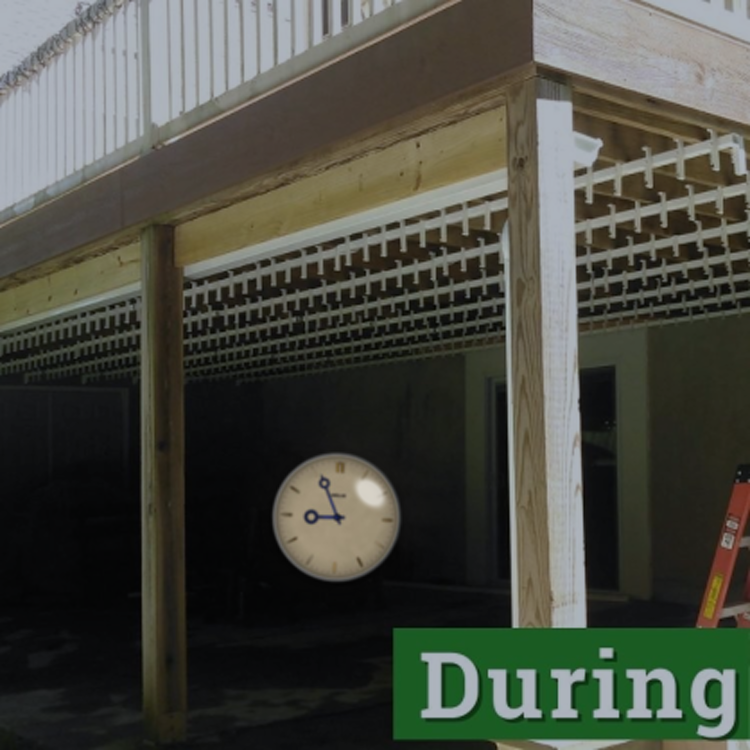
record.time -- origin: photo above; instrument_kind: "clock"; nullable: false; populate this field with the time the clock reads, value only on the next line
8:56
